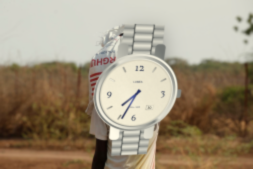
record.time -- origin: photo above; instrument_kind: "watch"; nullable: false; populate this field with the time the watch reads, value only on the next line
7:34
